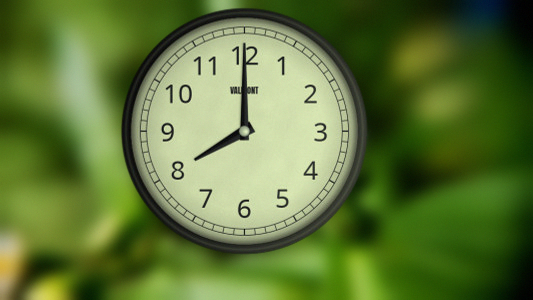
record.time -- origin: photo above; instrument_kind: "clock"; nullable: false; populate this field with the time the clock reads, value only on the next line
8:00
